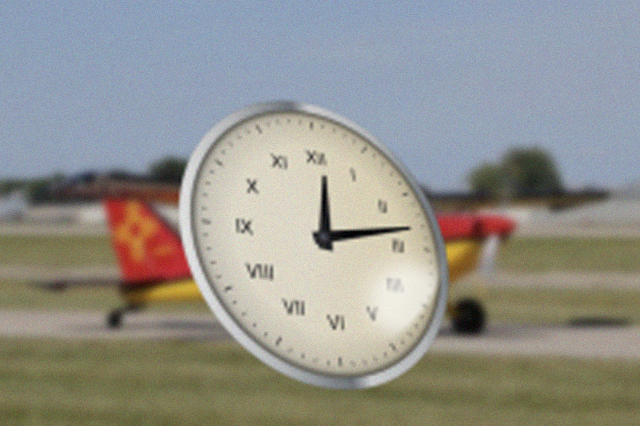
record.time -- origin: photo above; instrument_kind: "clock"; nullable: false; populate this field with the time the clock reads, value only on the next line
12:13
